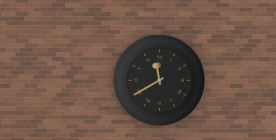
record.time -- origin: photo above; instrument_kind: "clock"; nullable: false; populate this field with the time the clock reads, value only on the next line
11:40
